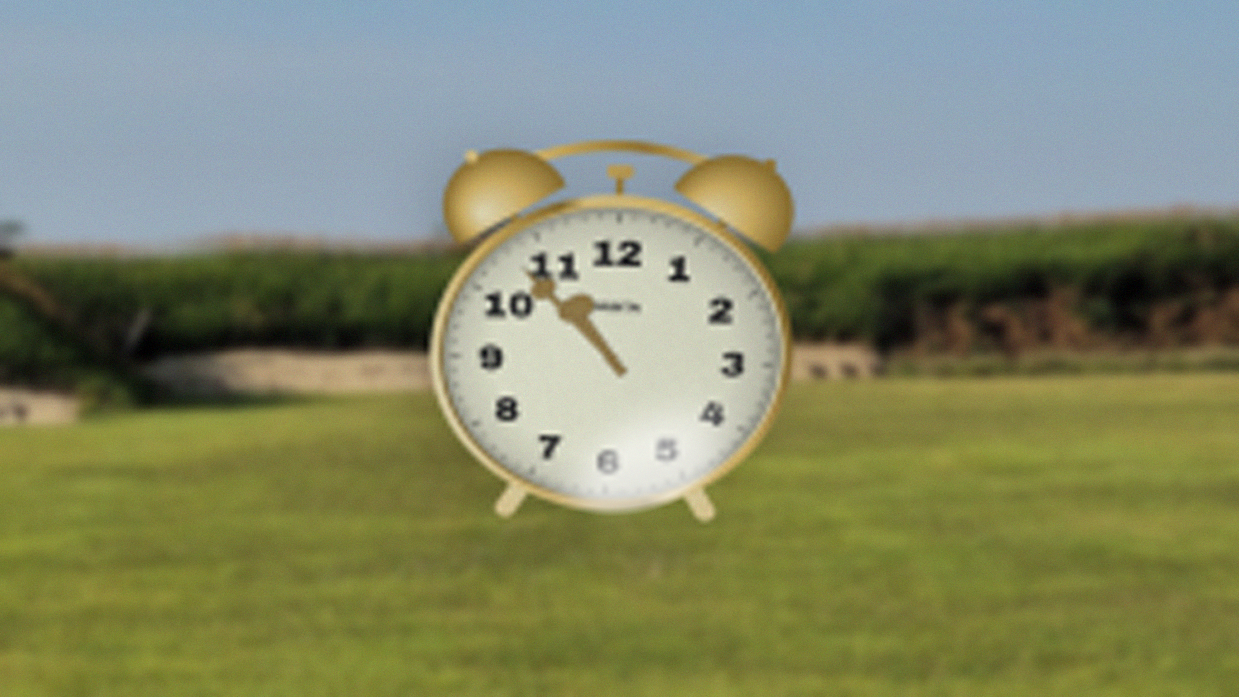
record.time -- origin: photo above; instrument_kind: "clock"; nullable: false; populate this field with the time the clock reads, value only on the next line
10:53
